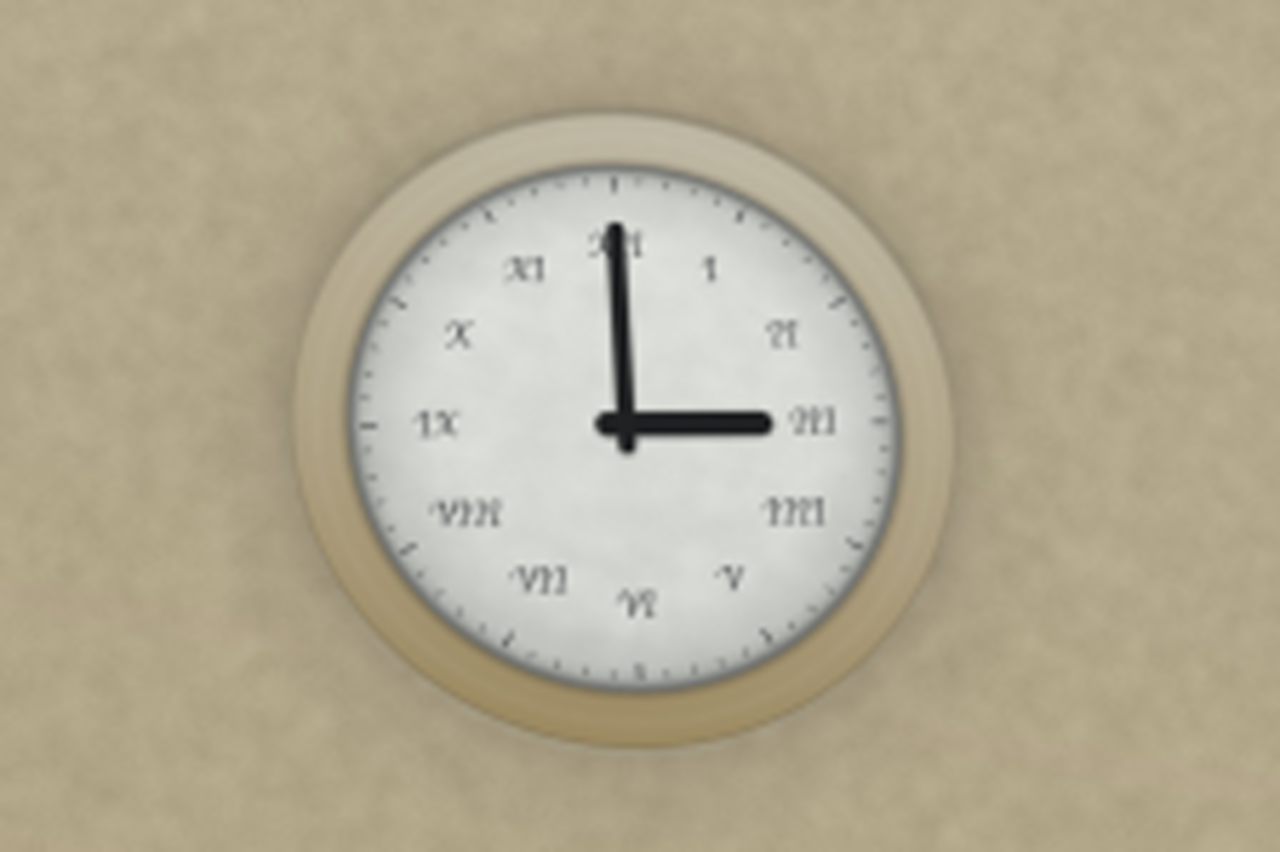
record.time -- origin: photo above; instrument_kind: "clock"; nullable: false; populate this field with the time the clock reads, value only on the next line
3:00
